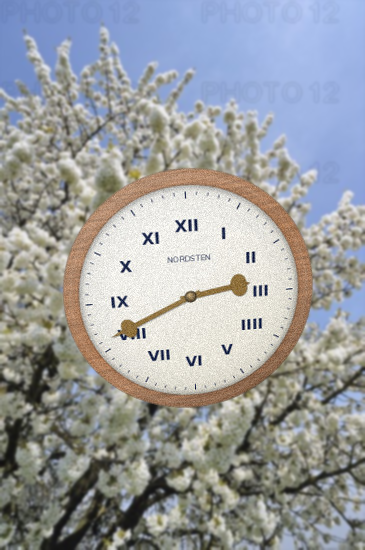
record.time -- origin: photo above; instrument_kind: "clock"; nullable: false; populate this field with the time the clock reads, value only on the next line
2:41
